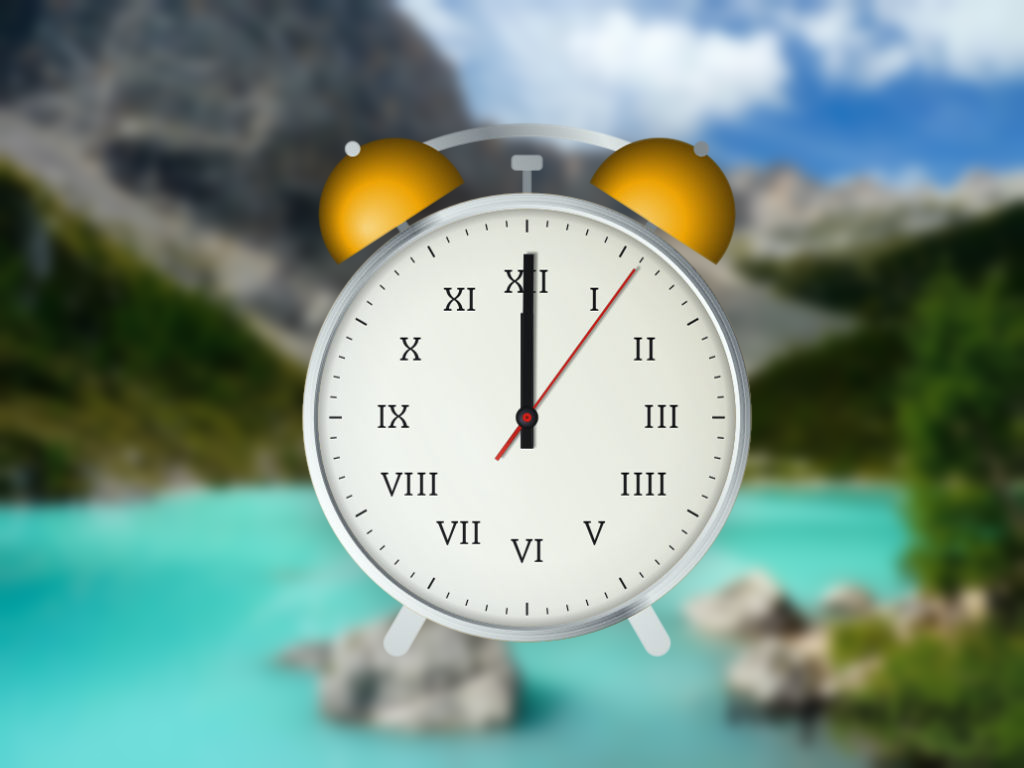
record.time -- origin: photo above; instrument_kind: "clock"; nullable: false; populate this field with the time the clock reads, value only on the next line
12:00:06
